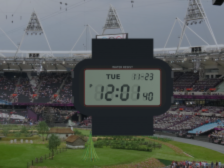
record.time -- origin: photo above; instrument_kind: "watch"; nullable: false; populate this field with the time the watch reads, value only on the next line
12:01
